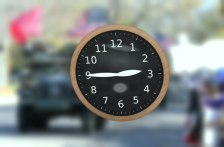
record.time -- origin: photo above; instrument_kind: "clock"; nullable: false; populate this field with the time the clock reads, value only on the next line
2:45
